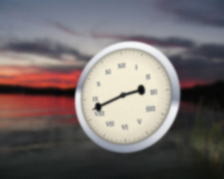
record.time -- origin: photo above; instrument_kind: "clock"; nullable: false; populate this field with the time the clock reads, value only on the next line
2:42
